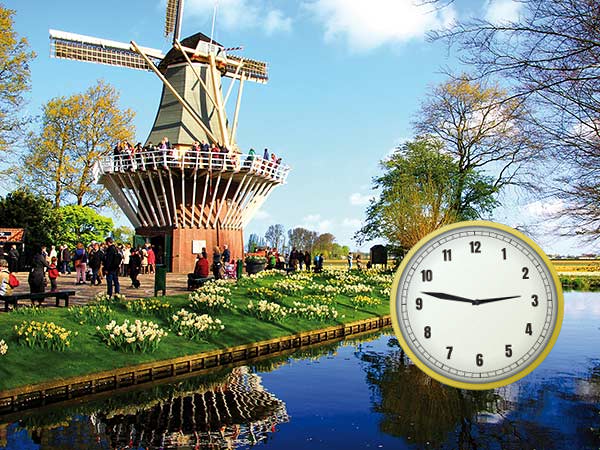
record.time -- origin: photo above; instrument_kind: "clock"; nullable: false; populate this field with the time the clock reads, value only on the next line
2:47
